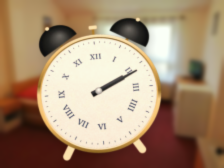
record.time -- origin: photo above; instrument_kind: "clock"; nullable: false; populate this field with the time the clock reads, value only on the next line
2:11
